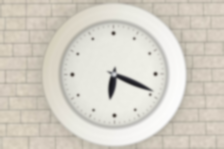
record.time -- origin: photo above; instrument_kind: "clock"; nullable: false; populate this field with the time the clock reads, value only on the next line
6:19
